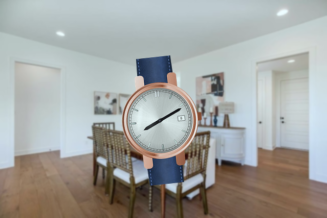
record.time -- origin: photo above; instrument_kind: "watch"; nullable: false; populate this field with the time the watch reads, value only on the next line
8:11
